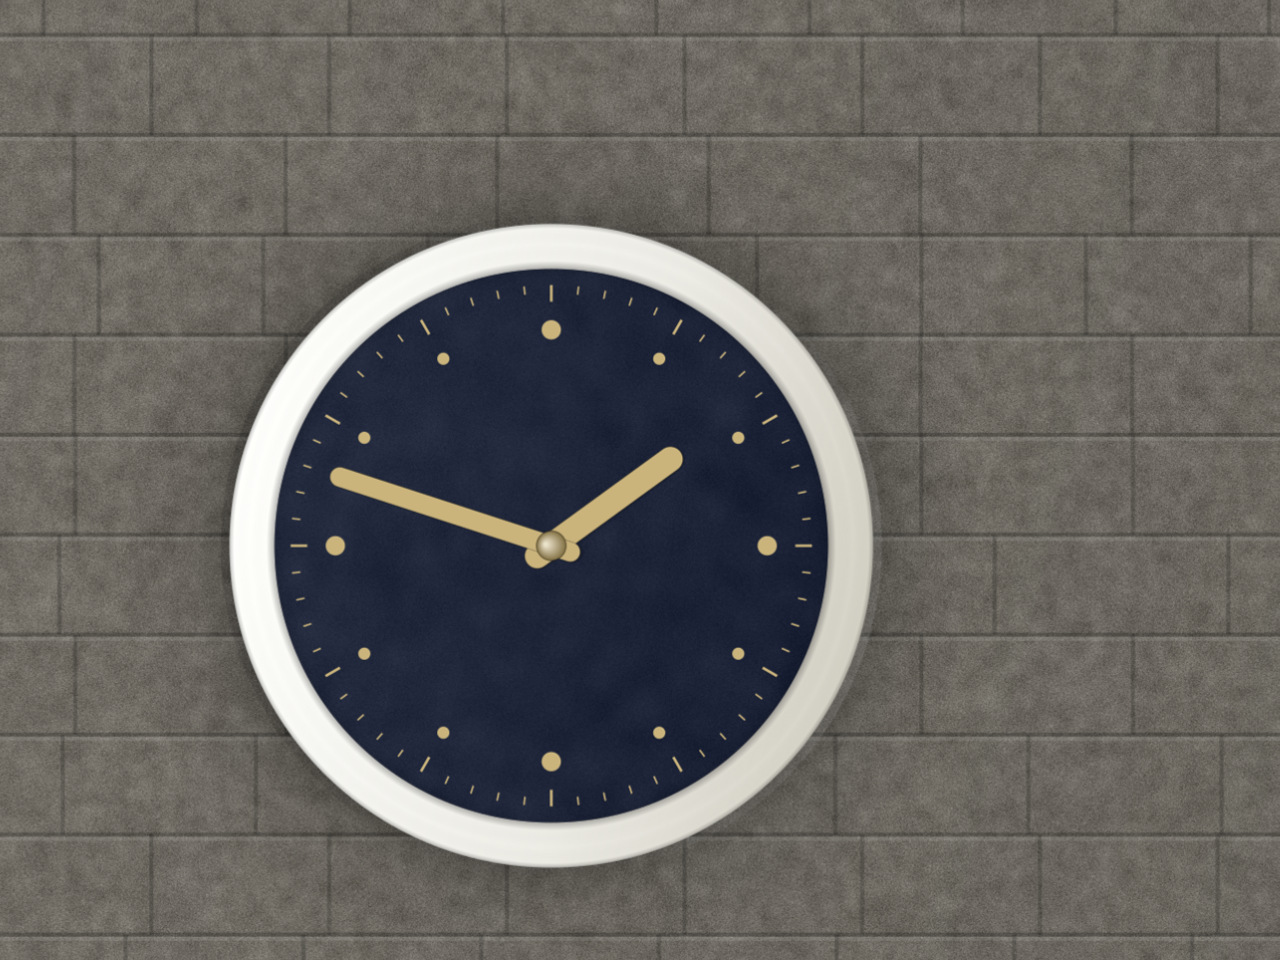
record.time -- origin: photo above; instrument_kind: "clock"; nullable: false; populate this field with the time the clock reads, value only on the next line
1:48
